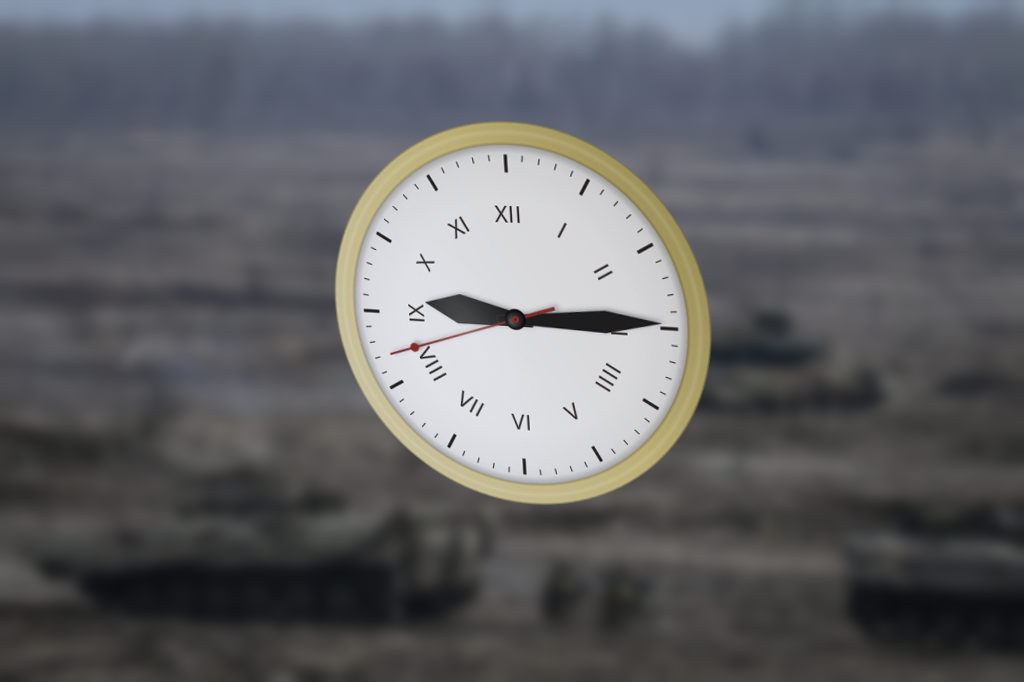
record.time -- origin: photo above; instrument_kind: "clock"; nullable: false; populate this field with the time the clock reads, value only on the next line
9:14:42
